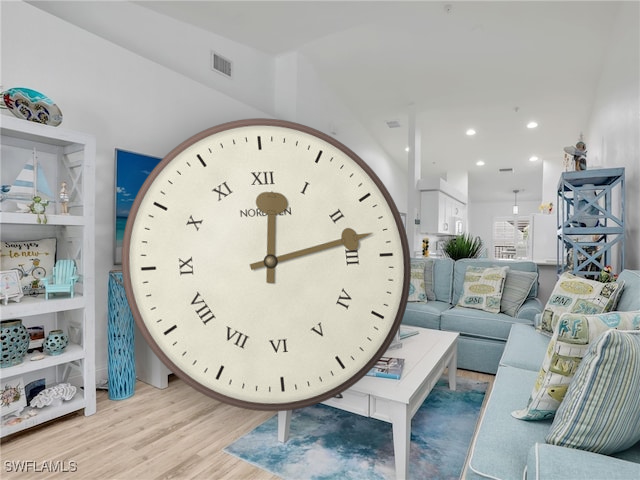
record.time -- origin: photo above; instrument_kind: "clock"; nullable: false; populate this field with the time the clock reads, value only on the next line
12:13
